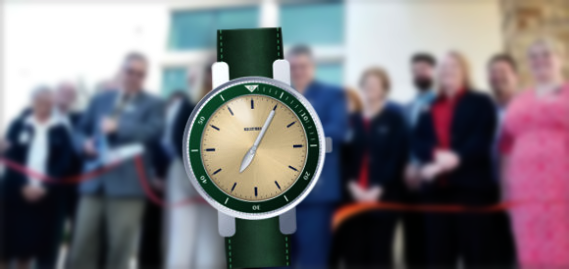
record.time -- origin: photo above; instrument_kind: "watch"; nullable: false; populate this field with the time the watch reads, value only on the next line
7:05
